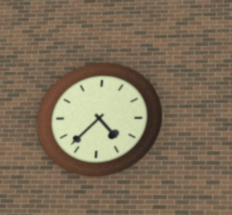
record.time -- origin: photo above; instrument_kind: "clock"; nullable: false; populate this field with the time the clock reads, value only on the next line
4:37
